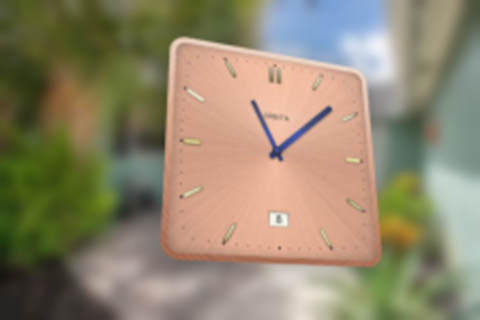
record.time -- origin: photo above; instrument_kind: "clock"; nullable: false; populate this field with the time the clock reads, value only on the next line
11:08
